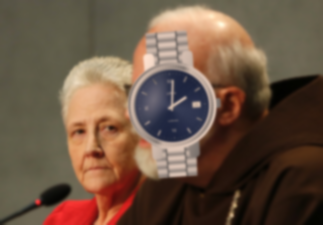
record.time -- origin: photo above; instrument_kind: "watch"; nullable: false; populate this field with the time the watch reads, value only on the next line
2:01
